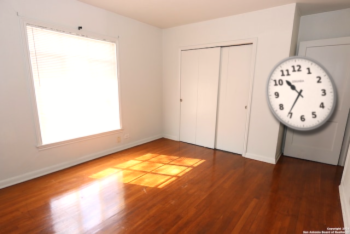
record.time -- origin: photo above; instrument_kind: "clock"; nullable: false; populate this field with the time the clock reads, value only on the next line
10:36
